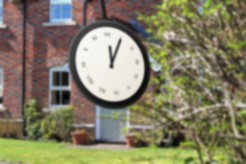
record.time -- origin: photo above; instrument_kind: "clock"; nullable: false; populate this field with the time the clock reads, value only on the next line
12:05
